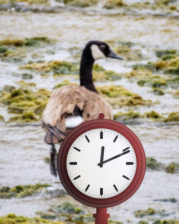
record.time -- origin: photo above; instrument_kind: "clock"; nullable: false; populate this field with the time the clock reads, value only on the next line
12:11
